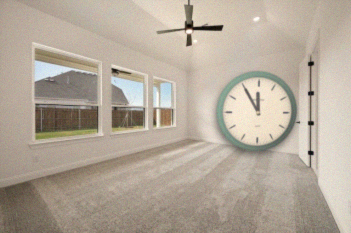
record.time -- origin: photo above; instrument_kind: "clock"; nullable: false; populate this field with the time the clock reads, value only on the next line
11:55
